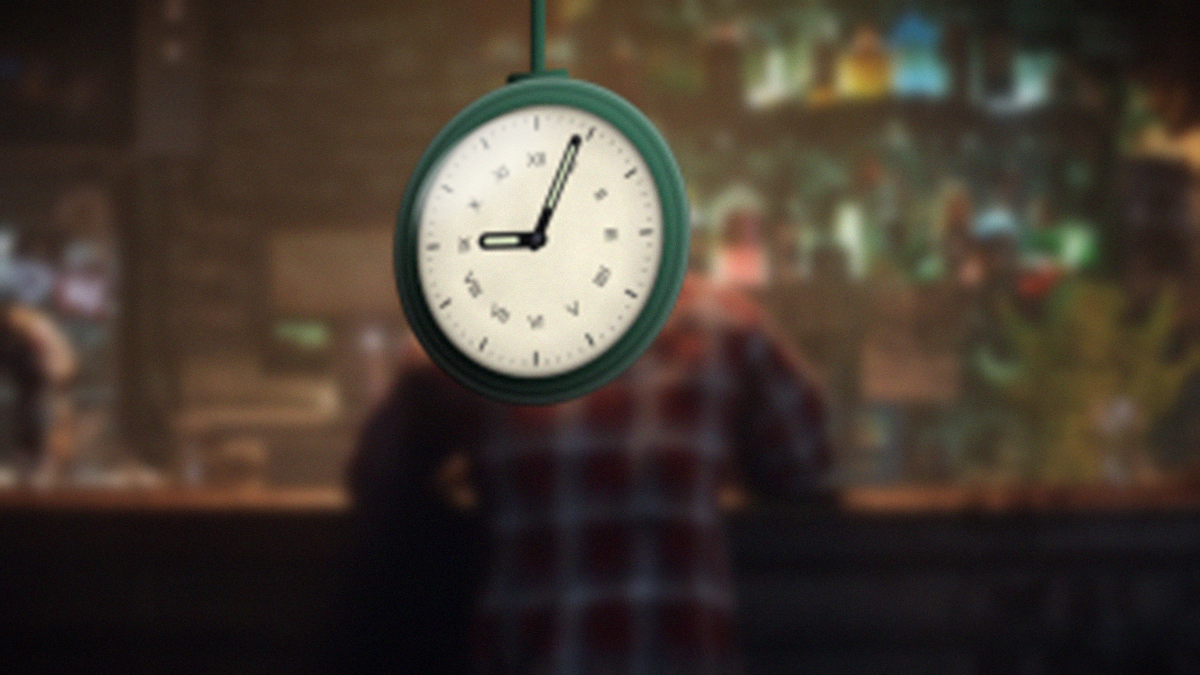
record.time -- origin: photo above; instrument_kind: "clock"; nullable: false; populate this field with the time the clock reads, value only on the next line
9:04
